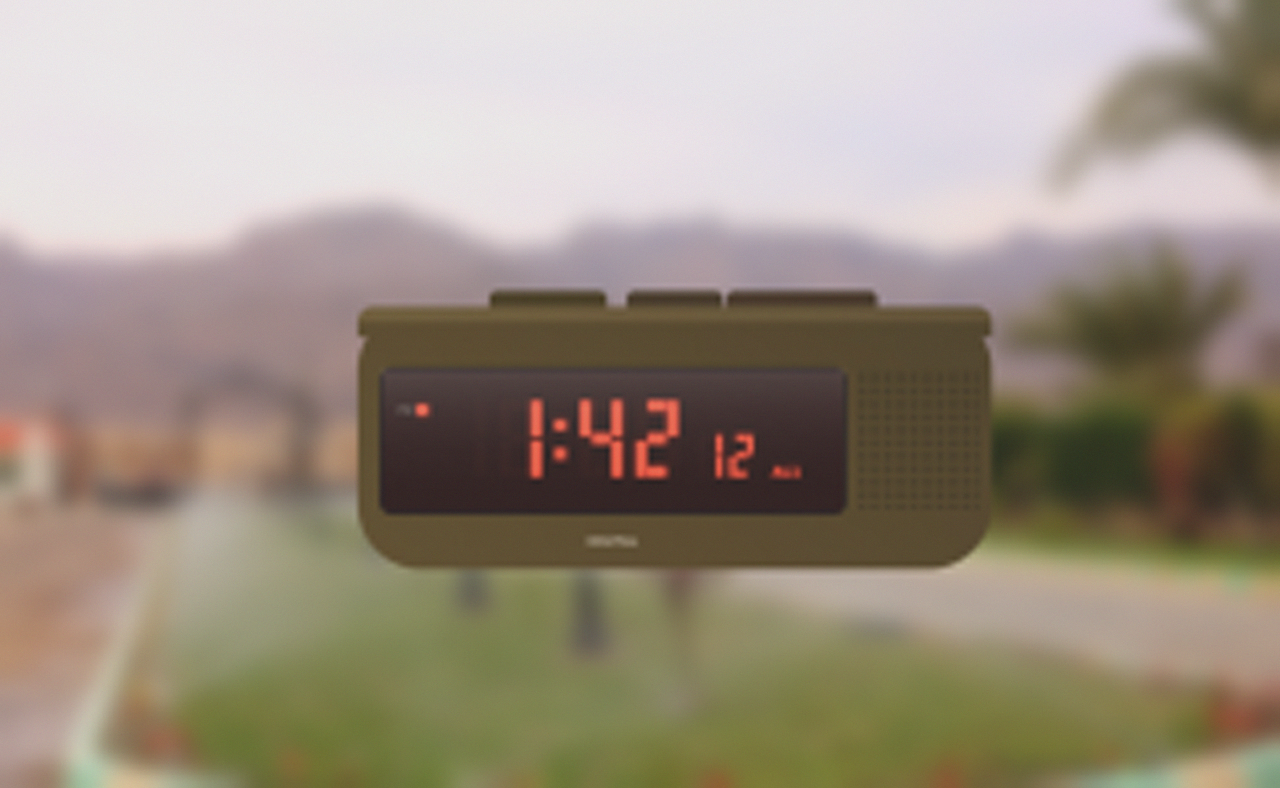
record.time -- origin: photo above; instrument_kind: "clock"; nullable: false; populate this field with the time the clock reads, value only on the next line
1:42:12
